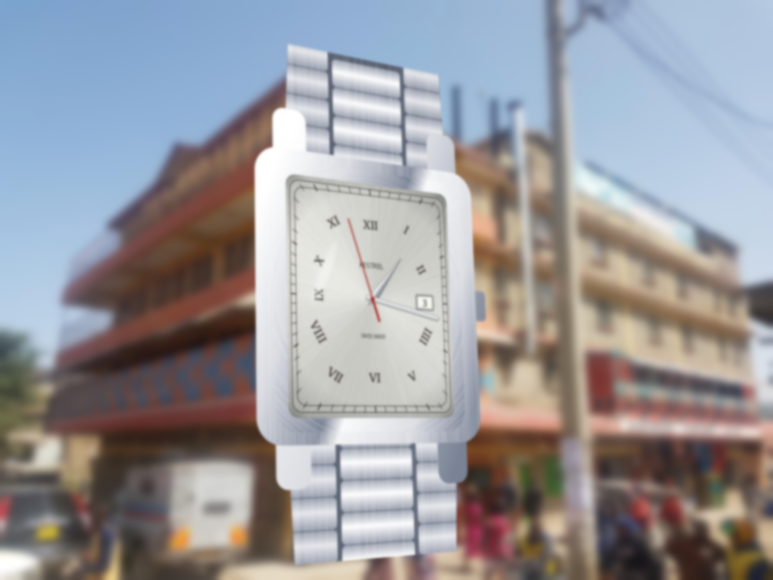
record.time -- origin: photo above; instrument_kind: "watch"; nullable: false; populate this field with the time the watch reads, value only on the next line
1:16:57
